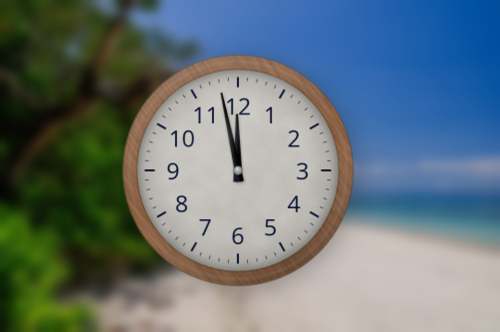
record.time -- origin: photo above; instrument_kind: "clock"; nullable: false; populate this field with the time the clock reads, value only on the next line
11:58
